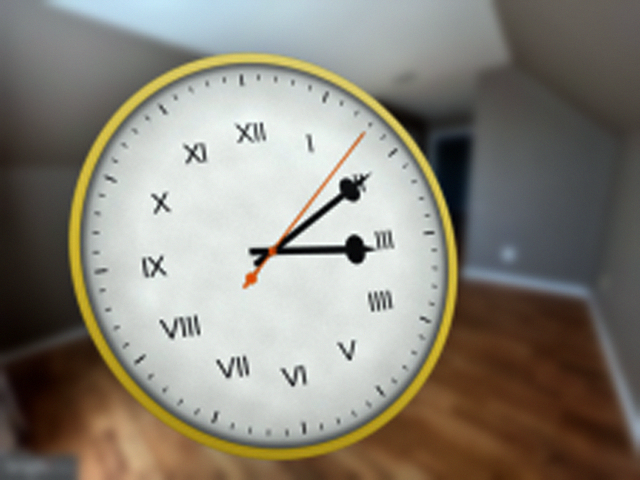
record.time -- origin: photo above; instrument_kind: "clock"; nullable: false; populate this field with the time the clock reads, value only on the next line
3:10:08
